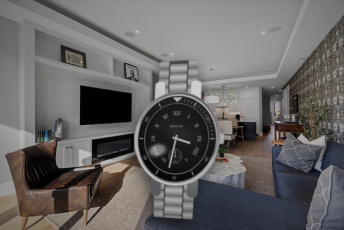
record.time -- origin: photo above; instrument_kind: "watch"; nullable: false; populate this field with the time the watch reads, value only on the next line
3:32
